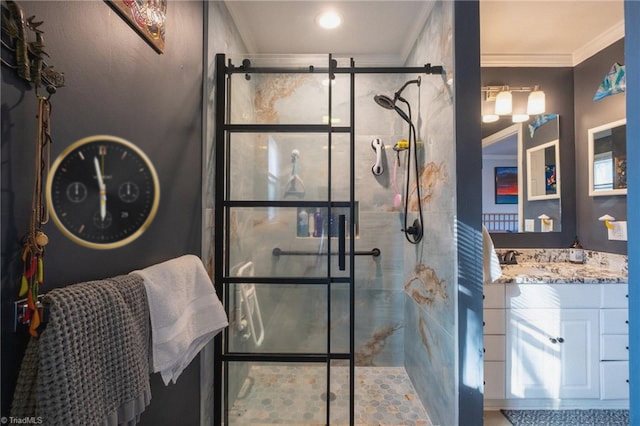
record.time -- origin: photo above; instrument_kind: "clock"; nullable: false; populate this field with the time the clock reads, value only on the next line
5:58
